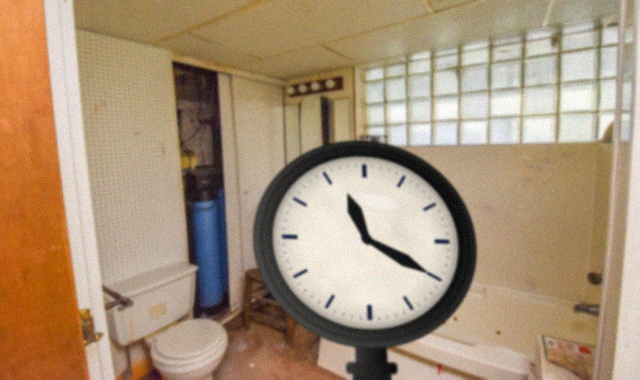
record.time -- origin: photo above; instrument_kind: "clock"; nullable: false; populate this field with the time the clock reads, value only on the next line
11:20
